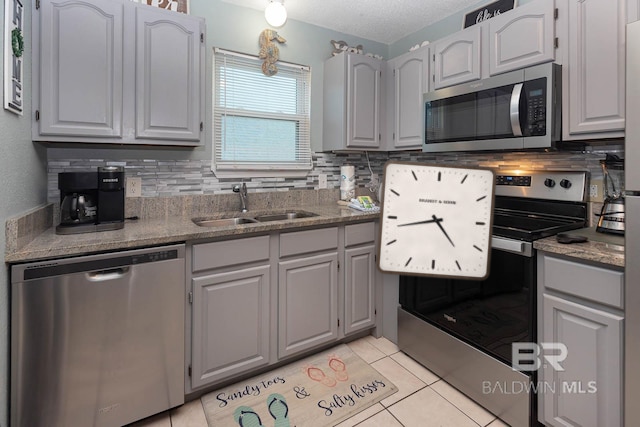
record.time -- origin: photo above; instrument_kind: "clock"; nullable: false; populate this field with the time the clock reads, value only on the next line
4:43
